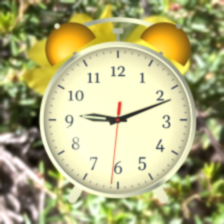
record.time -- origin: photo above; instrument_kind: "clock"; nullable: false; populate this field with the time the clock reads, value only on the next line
9:11:31
